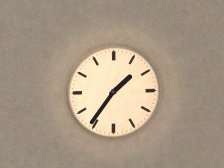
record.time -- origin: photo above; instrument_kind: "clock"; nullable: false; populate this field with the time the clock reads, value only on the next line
1:36
